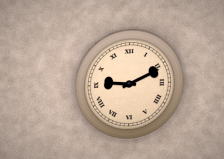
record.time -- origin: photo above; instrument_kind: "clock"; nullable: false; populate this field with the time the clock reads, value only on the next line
9:11
